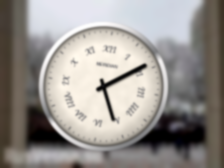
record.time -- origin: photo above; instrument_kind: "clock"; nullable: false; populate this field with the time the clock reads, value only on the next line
5:09
